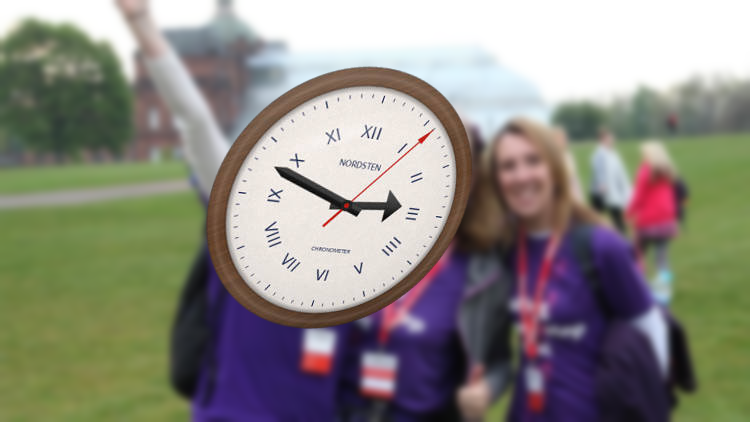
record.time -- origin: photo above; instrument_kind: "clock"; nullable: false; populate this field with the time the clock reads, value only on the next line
2:48:06
